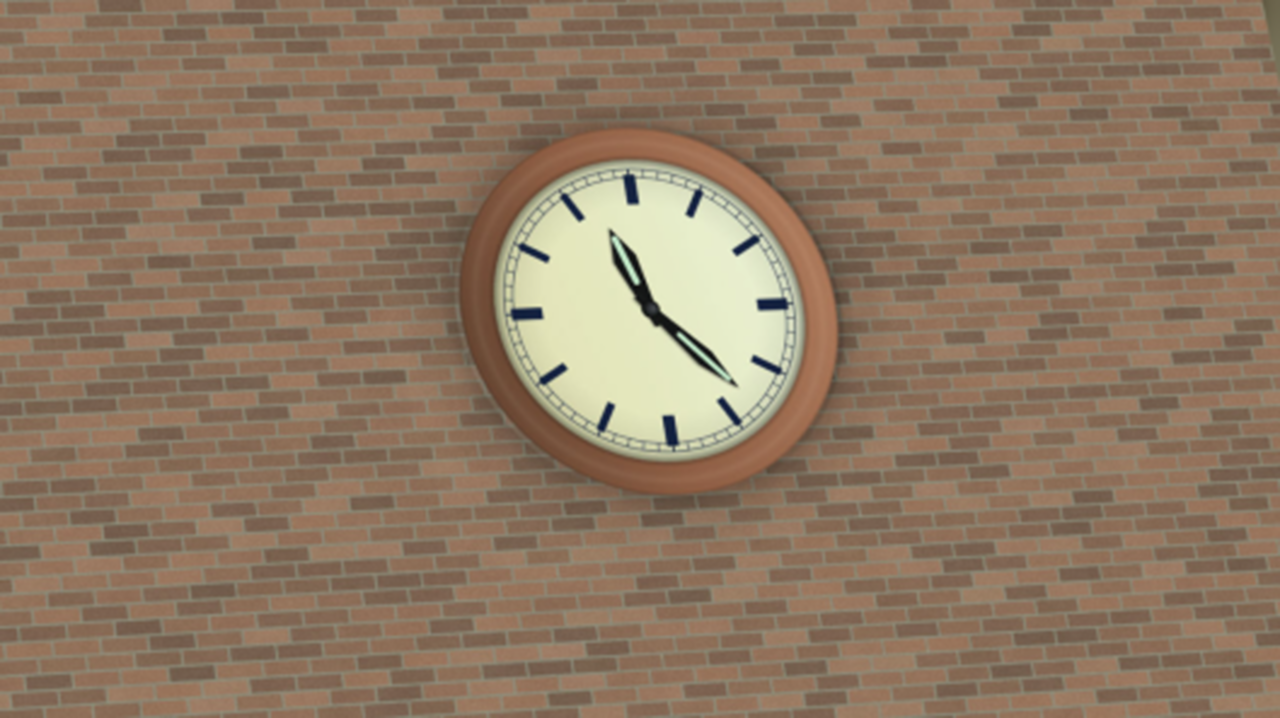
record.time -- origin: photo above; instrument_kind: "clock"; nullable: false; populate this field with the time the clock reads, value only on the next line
11:23
